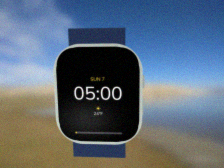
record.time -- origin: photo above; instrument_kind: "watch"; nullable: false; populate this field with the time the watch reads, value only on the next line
5:00
